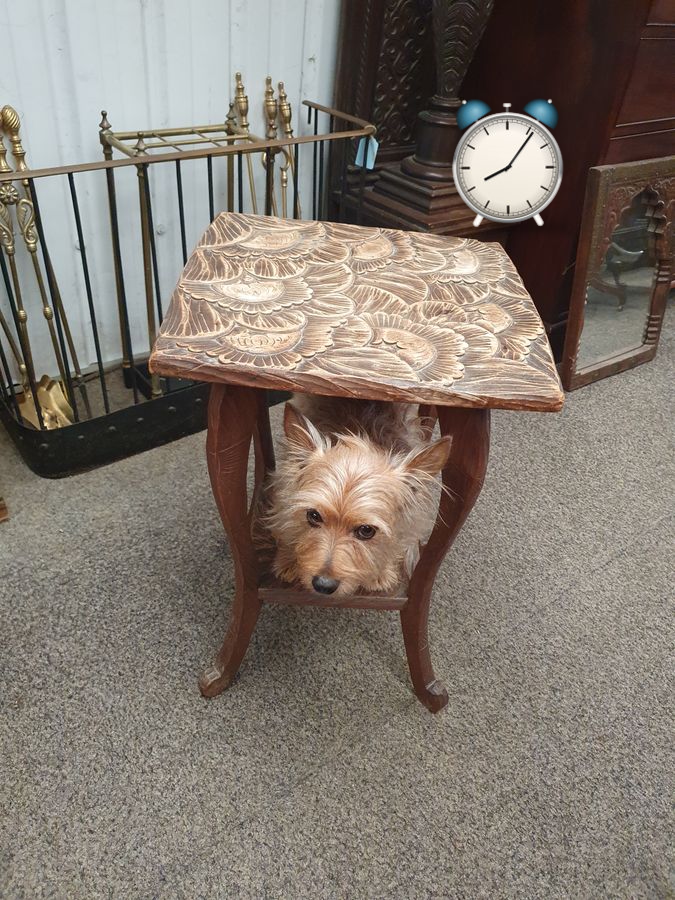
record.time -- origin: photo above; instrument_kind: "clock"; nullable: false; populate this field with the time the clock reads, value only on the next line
8:06
